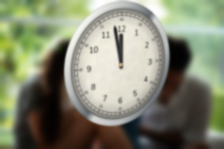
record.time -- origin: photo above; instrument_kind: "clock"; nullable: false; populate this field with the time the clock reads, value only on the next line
11:58
